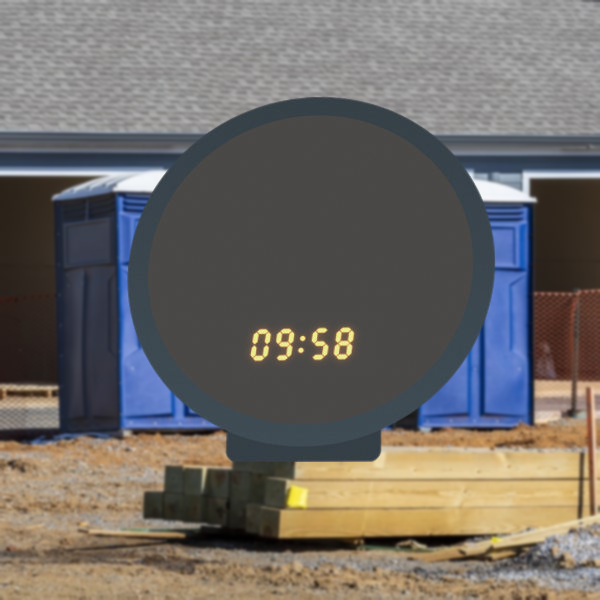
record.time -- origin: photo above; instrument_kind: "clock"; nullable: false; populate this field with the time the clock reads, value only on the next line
9:58
